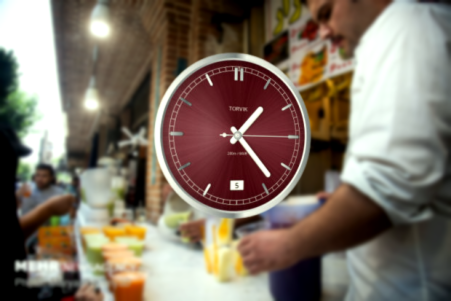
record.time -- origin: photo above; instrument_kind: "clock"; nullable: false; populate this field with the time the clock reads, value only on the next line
1:23:15
